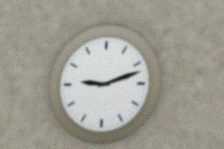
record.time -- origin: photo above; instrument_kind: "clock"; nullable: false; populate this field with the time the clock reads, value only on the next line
9:12
